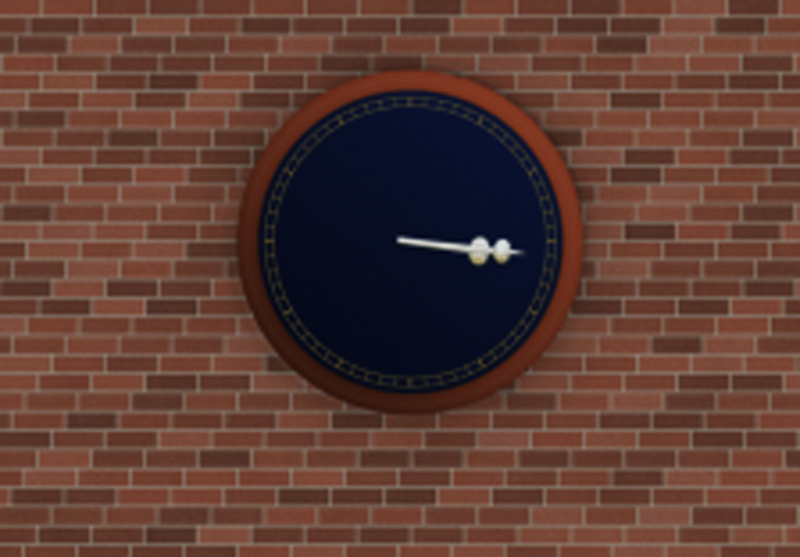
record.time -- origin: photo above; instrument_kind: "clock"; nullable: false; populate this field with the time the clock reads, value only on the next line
3:16
